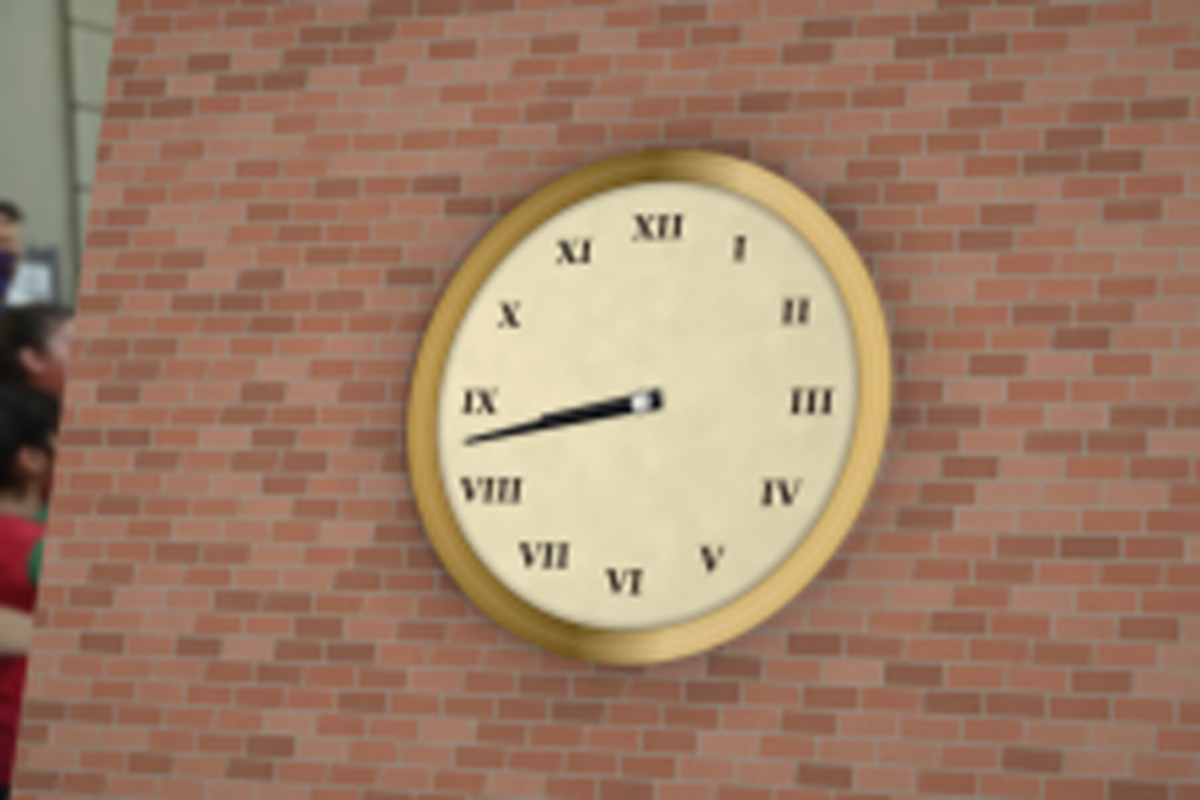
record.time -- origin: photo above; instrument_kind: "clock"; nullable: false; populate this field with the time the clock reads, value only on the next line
8:43
